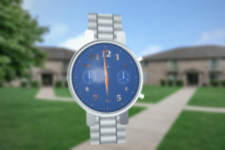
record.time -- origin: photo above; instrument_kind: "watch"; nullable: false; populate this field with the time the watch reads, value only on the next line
5:59
